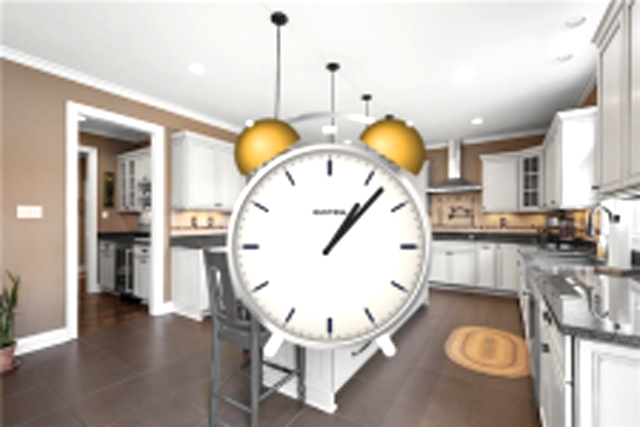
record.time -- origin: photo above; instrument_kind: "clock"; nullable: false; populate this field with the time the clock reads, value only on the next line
1:07
